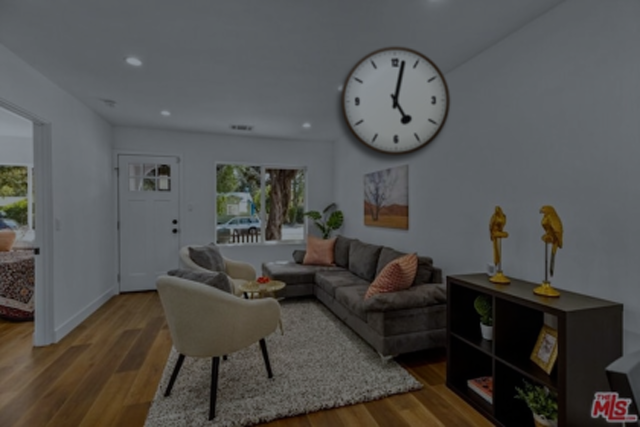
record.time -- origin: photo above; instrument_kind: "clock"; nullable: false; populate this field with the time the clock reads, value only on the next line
5:02
